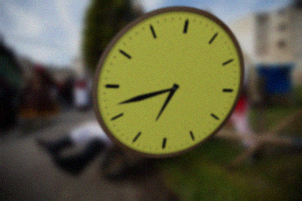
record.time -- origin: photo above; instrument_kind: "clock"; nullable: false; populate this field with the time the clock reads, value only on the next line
6:42
